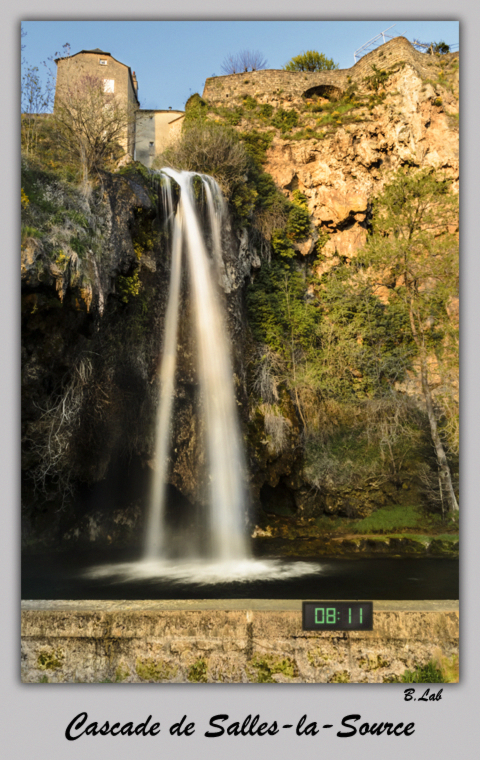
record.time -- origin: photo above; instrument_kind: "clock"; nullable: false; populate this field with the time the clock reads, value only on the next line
8:11
